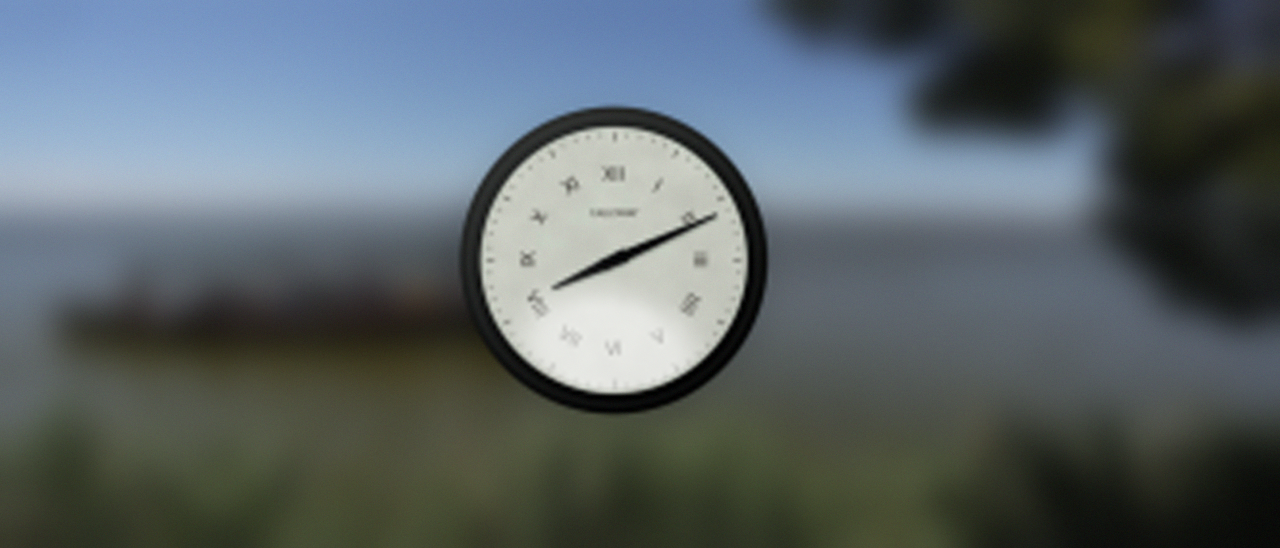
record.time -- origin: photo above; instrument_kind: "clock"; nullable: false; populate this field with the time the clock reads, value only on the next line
8:11
